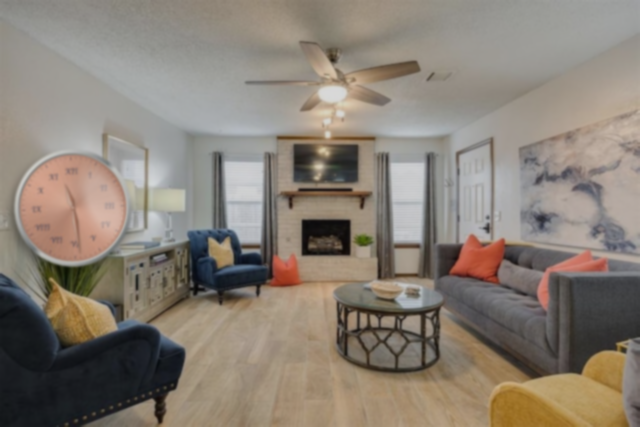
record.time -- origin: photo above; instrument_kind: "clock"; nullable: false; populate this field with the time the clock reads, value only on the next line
11:29
